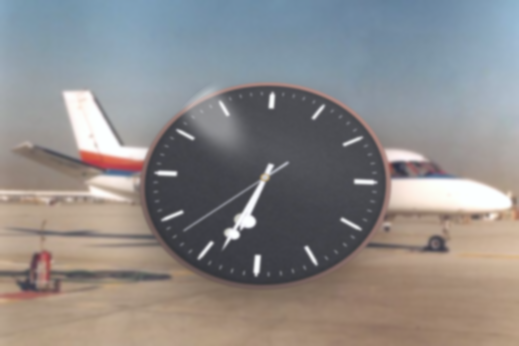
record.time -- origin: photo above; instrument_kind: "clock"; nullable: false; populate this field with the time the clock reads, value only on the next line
6:33:38
